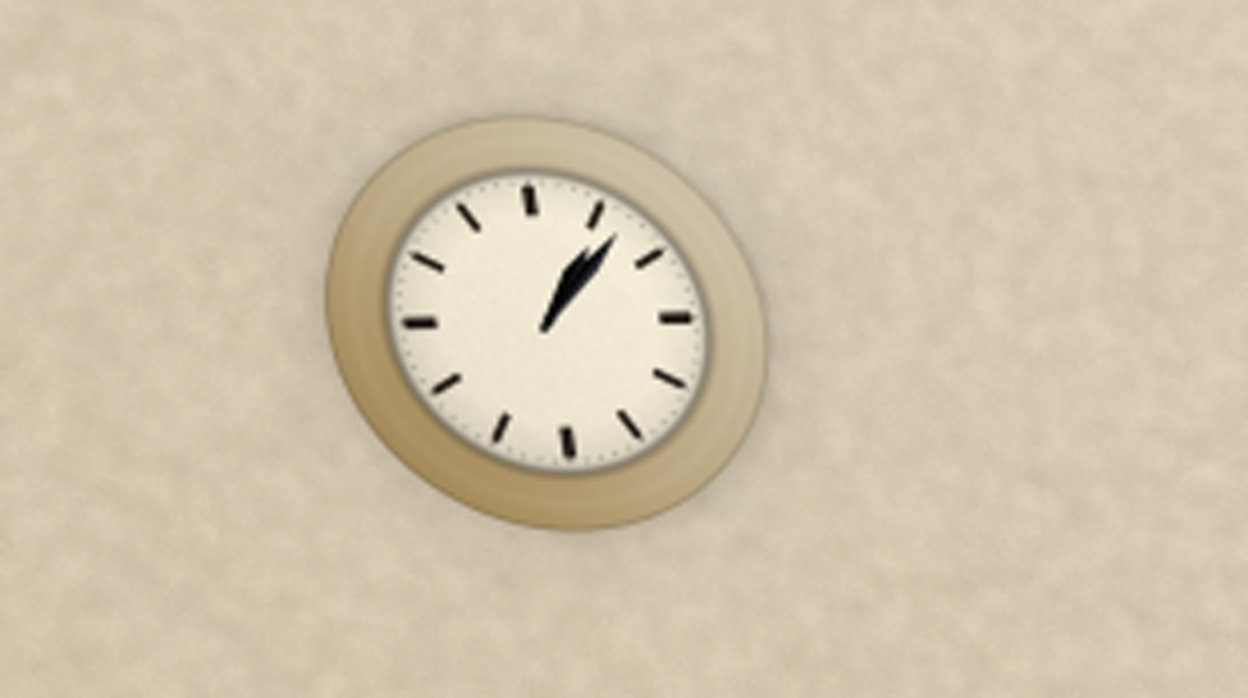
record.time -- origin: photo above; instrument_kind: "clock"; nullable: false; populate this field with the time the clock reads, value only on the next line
1:07
